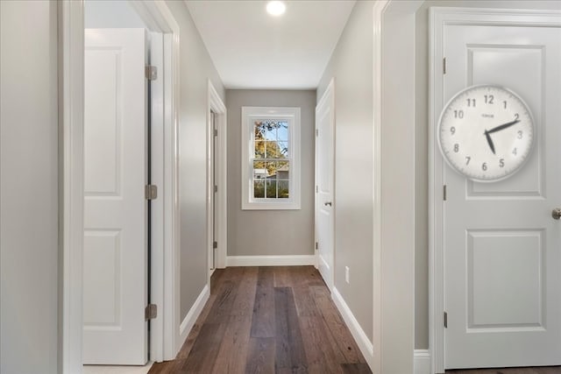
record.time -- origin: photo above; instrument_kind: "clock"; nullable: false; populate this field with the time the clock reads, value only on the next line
5:11
